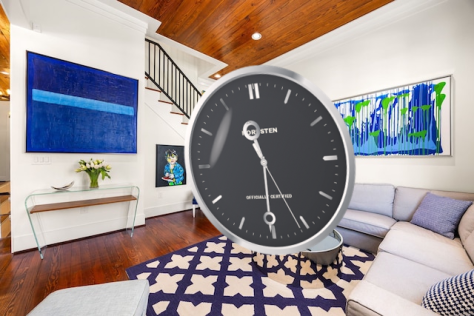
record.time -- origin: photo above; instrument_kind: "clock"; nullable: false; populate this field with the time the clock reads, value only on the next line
11:30:26
